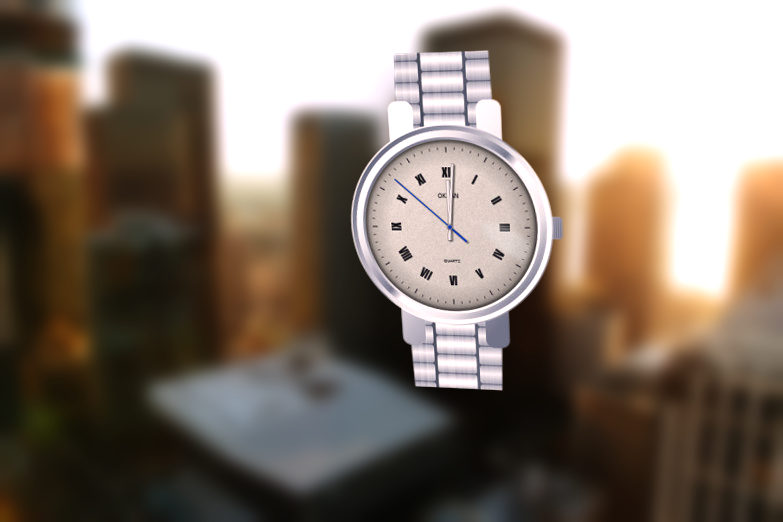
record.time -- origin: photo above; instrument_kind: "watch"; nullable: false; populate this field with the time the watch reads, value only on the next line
12:00:52
